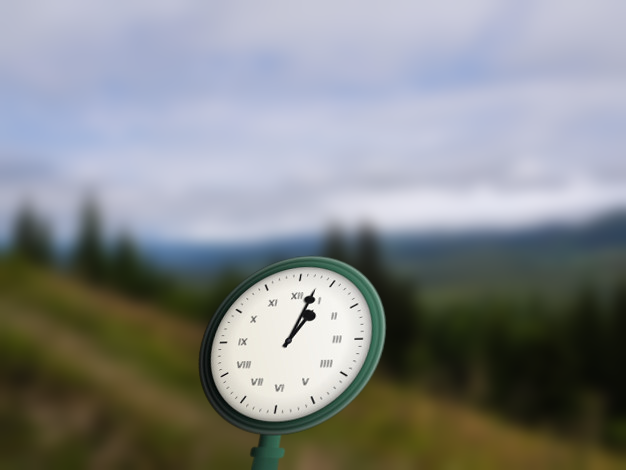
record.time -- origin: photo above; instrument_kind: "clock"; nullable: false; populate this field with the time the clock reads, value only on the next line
1:03
